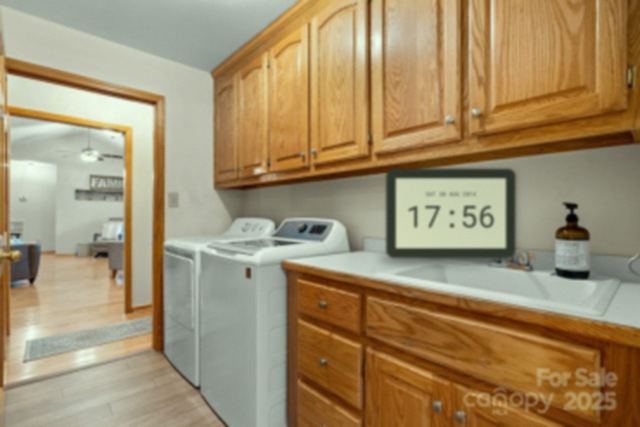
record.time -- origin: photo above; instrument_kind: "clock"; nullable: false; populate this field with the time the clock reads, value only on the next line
17:56
